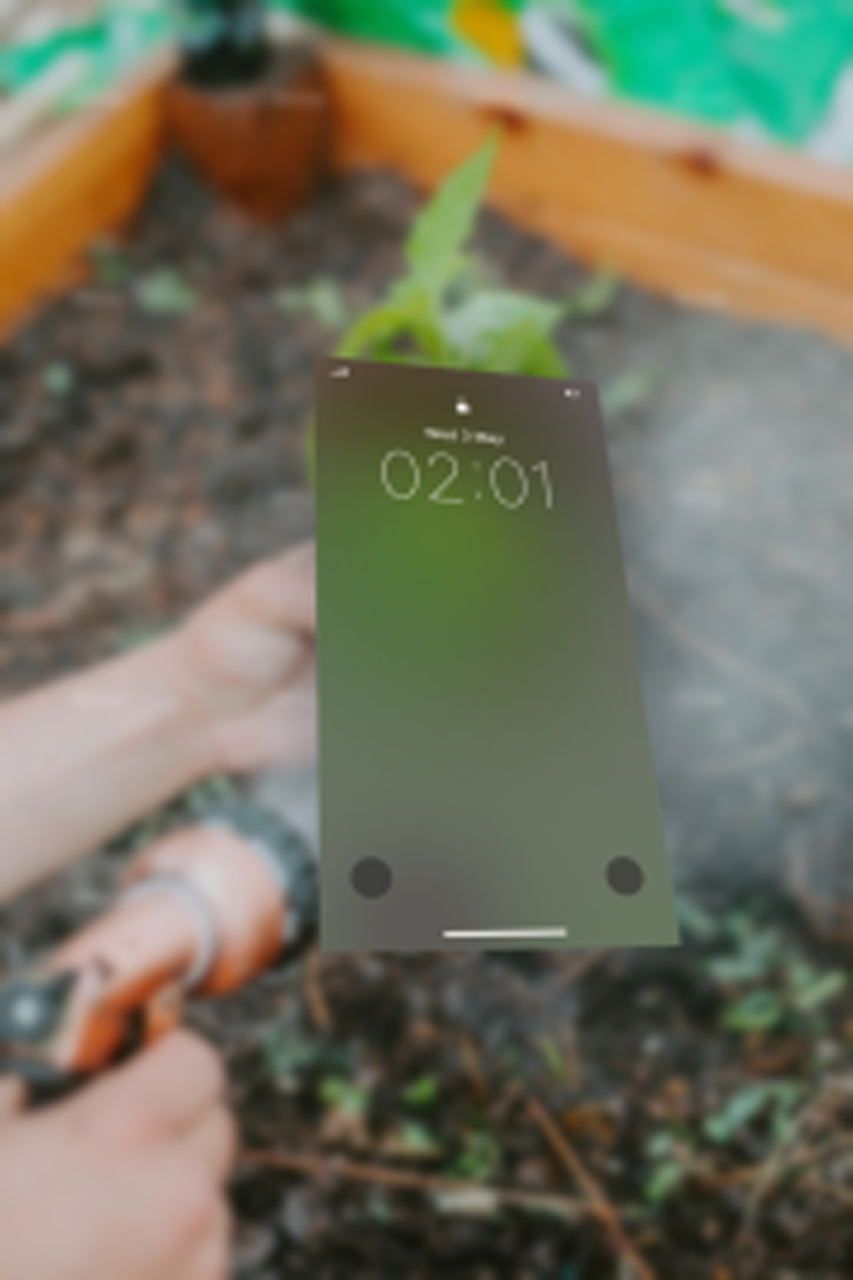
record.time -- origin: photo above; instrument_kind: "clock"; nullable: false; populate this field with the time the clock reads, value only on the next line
2:01
